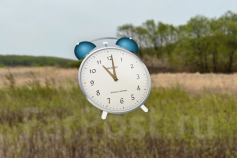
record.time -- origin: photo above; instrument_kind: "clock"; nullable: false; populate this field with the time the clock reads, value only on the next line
11:01
